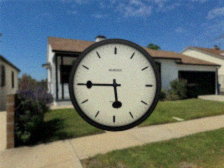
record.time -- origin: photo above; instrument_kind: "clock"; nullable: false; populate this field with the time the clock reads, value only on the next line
5:45
